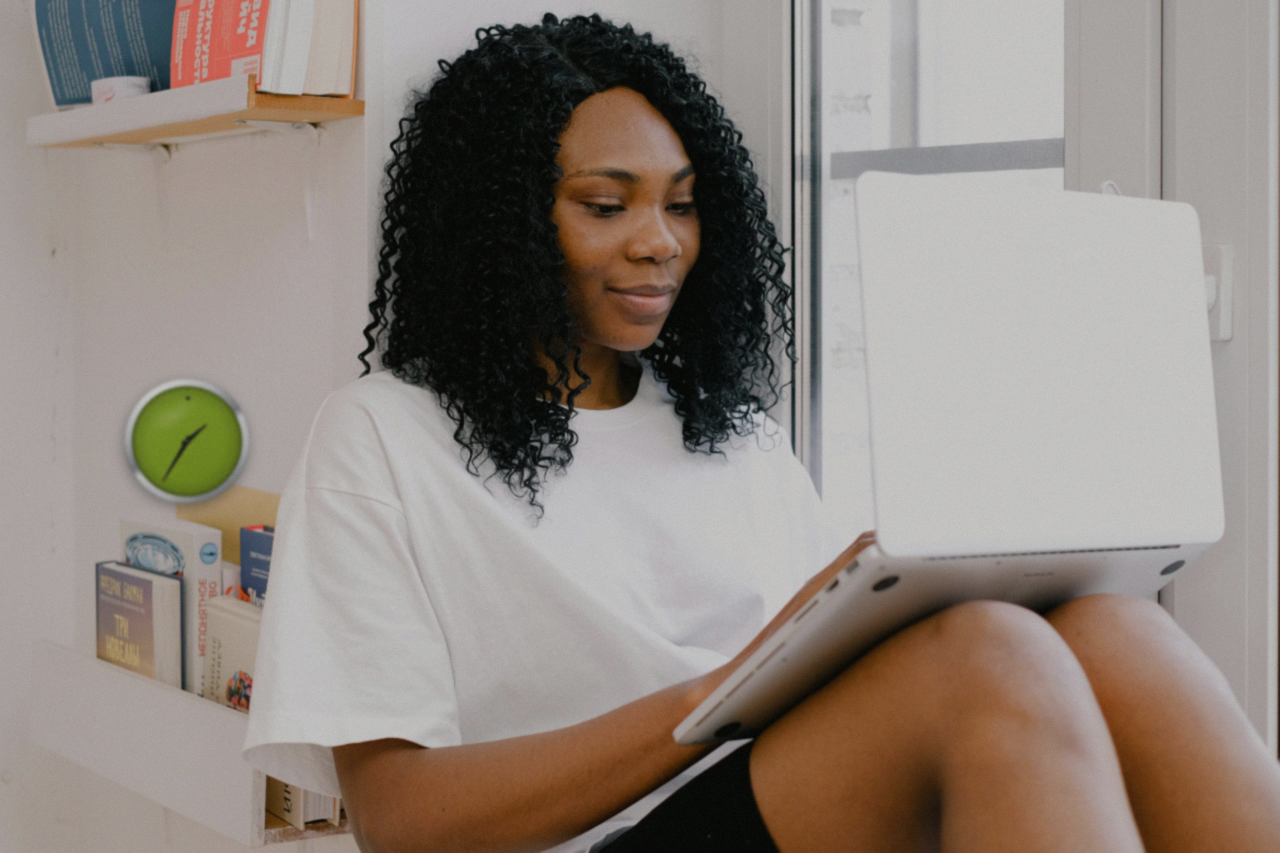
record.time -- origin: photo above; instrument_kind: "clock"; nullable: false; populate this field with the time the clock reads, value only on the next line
1:35
